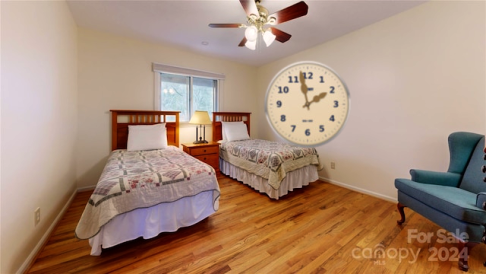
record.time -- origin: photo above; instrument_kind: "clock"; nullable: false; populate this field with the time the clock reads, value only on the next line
1:58
